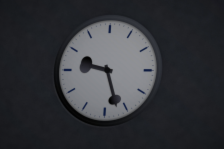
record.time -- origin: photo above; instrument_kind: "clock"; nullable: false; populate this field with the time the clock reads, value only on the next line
9:27
